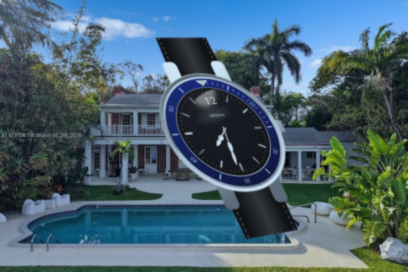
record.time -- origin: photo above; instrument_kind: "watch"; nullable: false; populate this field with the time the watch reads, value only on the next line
7:31
